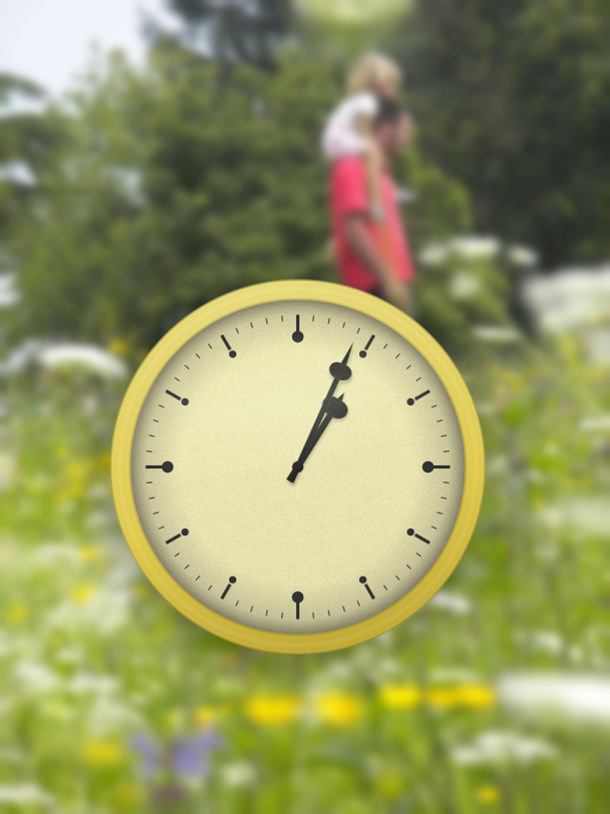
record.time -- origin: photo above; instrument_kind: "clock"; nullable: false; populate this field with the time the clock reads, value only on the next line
1:04
